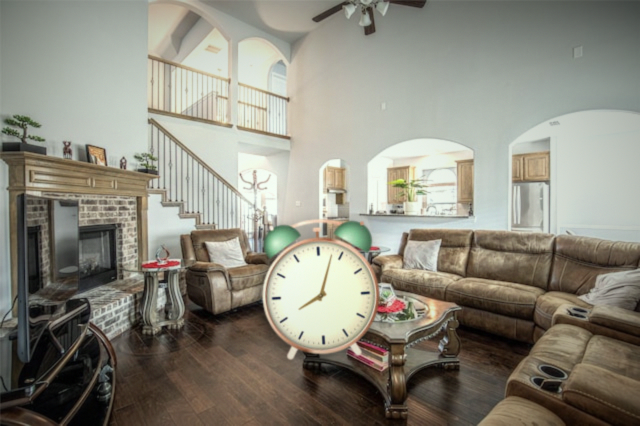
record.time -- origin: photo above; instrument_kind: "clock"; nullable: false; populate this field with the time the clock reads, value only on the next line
8:03
